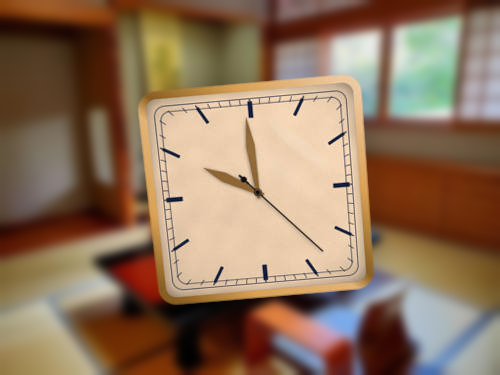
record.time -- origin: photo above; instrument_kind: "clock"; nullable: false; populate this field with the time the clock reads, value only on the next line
9:59:23
